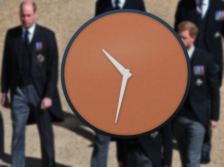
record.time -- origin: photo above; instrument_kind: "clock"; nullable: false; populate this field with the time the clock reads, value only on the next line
10:32
